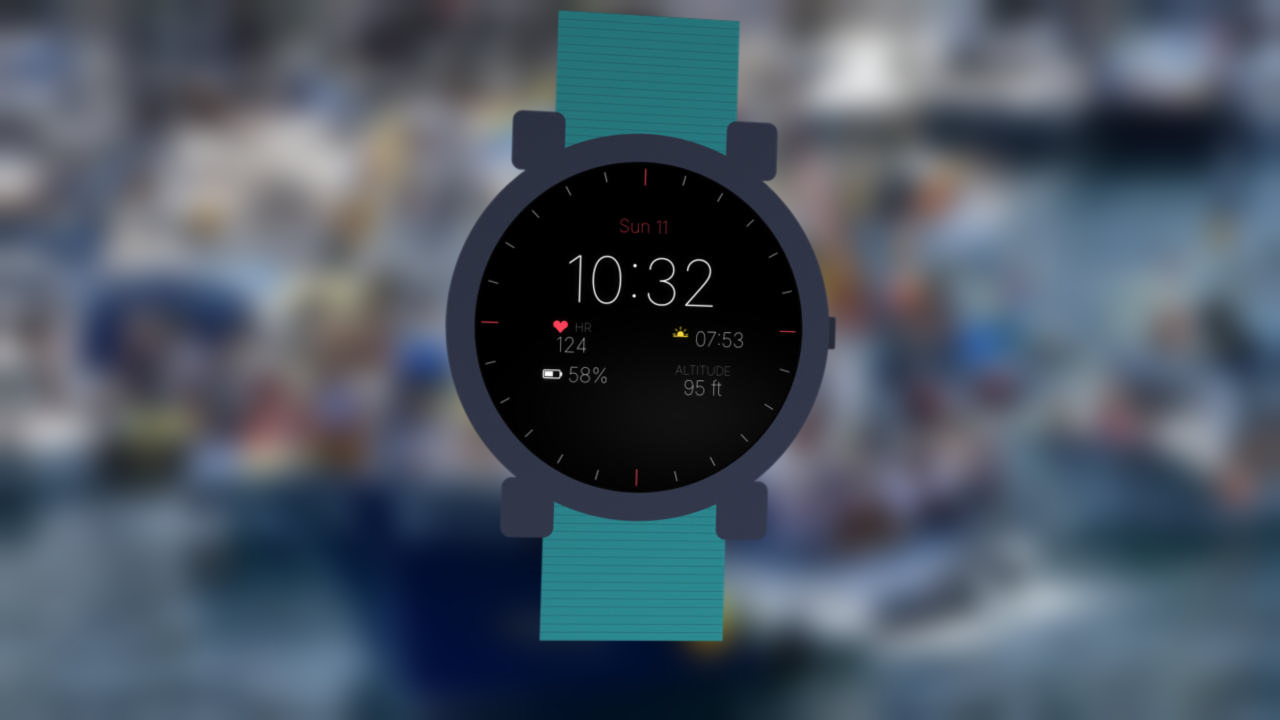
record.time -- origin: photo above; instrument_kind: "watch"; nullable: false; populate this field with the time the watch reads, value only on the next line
10:32
